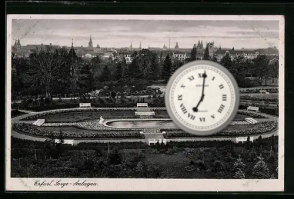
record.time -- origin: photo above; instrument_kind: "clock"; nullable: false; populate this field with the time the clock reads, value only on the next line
7:01
